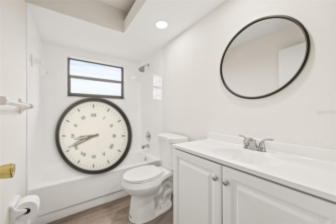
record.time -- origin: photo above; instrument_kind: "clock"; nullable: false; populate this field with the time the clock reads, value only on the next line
8:41
